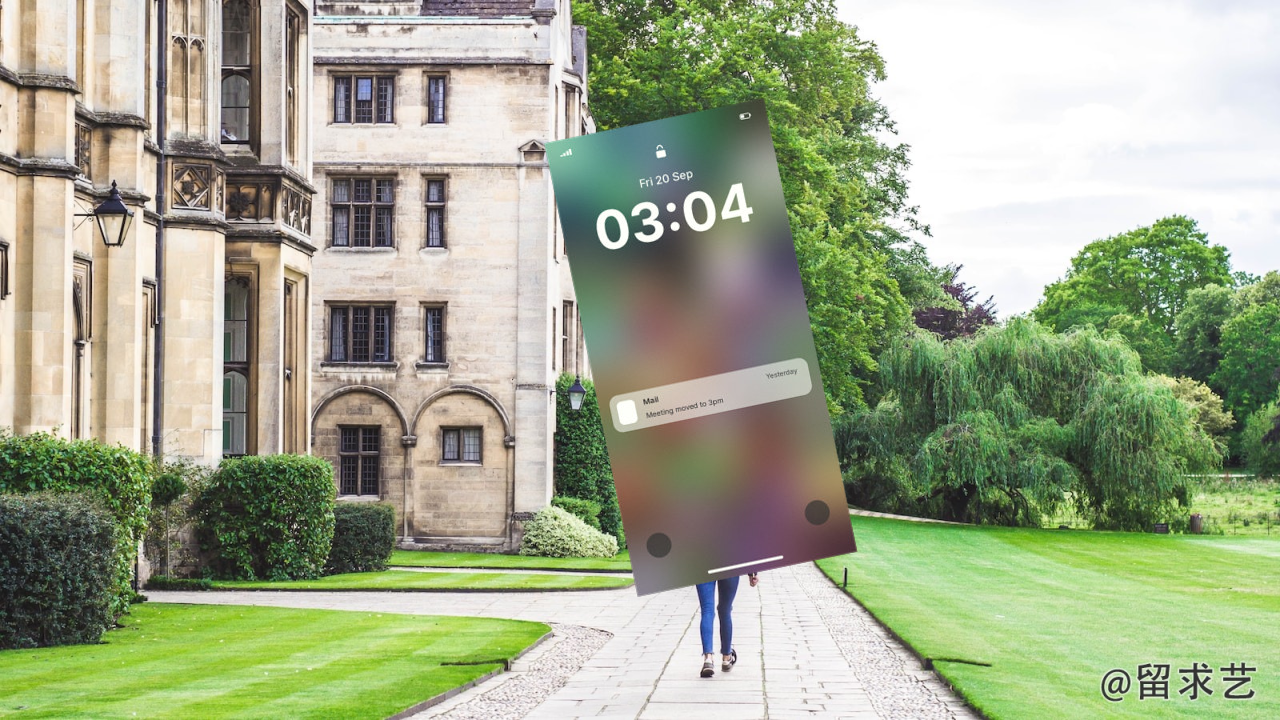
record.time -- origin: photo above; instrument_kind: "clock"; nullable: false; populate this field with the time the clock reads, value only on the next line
3:04
